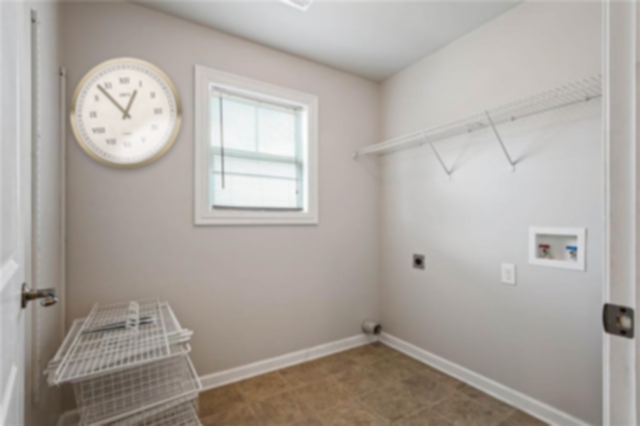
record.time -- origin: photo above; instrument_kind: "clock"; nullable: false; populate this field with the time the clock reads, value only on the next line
12:53
